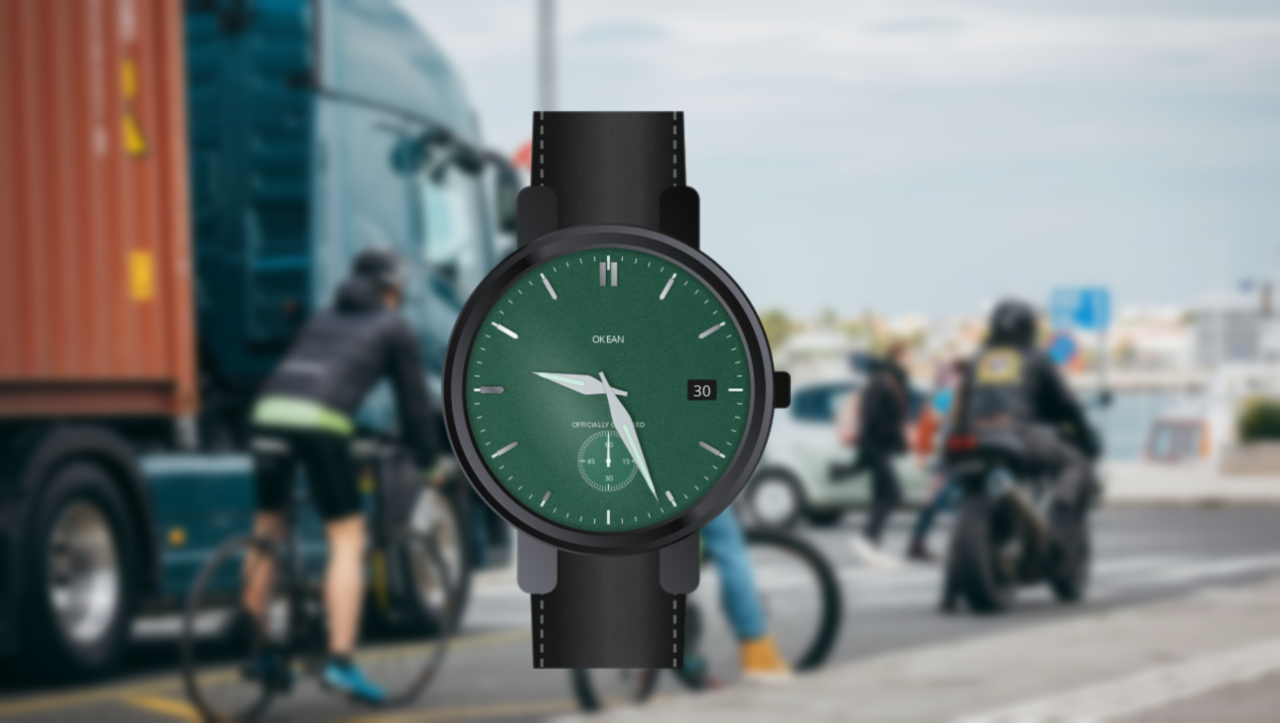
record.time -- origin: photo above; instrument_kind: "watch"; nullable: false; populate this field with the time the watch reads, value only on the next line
9:26
